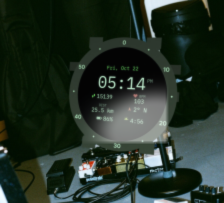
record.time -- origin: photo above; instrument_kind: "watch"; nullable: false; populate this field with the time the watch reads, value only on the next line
5:14
